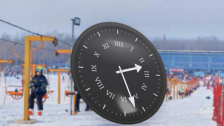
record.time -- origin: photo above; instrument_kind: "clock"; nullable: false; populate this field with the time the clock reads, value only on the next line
2:27
